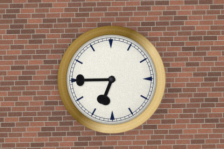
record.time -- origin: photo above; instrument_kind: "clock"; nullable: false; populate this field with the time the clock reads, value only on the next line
6:45
